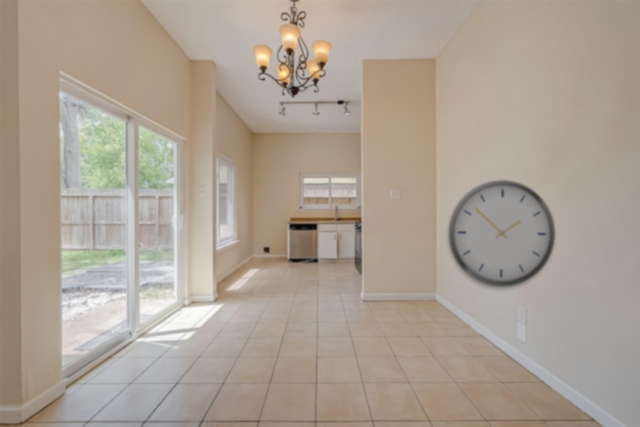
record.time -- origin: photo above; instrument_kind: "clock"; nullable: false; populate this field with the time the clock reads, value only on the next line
1:52
